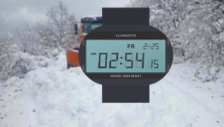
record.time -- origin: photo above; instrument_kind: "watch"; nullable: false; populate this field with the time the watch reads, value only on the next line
2:54:15
